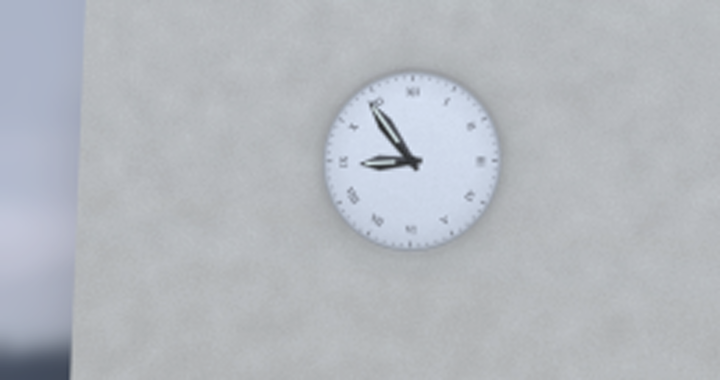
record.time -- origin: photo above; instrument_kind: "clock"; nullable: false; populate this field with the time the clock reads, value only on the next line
8:54
